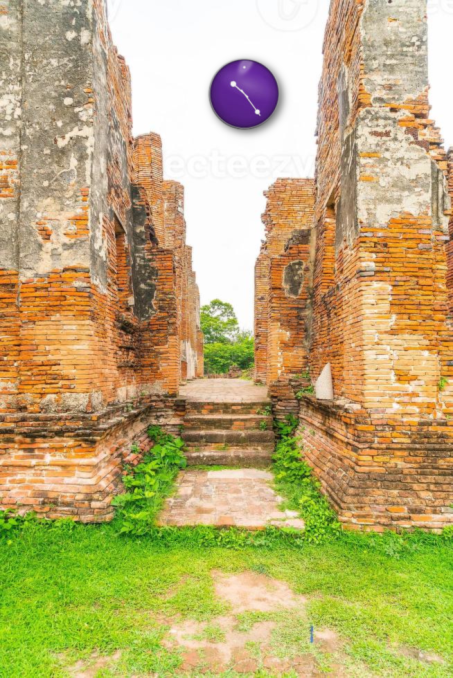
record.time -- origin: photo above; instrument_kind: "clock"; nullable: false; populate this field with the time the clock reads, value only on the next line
10:24
